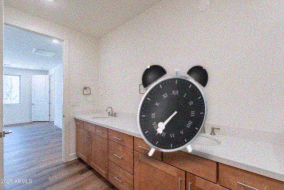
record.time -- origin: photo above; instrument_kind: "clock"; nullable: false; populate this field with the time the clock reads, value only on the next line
7:37
